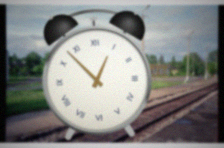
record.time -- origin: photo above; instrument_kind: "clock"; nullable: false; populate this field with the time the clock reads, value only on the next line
12:53
